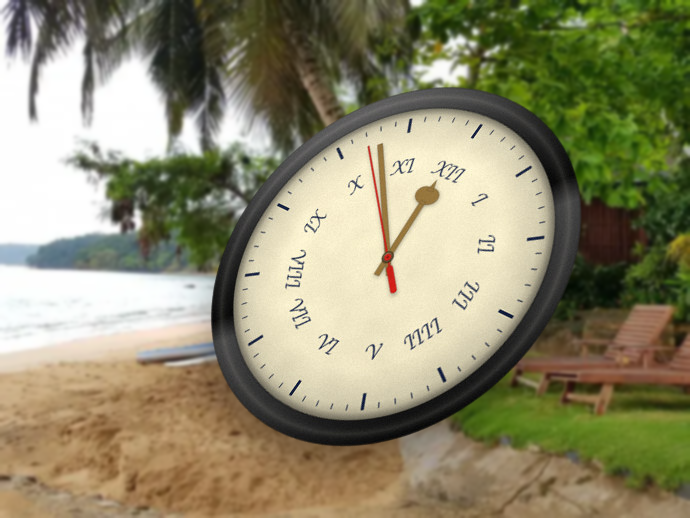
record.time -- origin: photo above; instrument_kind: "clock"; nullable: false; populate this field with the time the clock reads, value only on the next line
11:52:52
